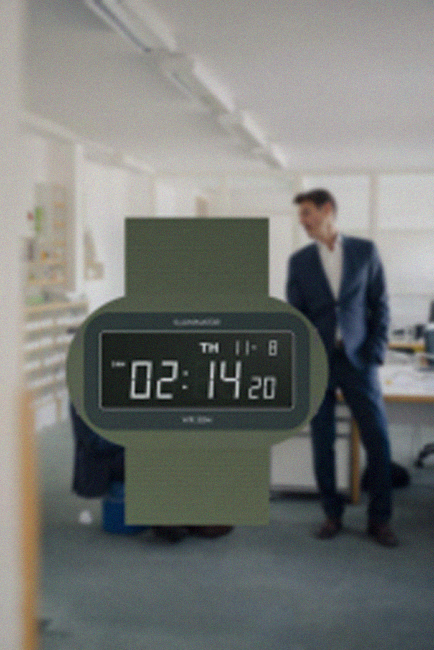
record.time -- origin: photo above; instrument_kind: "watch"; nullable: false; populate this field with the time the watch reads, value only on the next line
2:14:20
